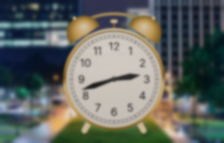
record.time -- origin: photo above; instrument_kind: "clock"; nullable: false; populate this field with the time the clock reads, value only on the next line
2:42
